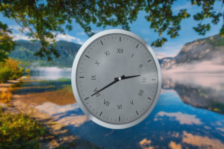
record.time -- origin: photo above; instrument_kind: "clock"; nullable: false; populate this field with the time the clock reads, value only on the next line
2:40
